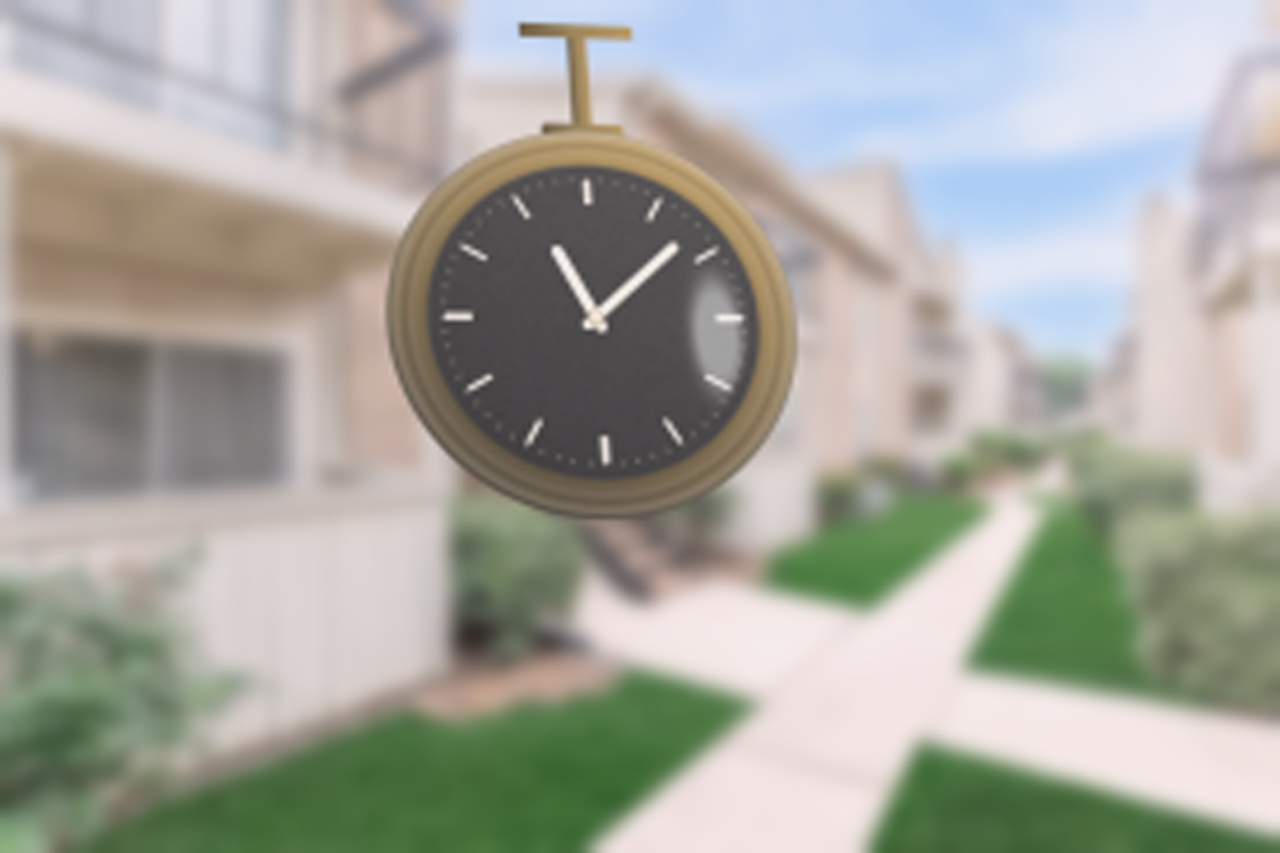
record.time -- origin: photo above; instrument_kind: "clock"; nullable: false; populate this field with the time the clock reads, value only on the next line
11:08
